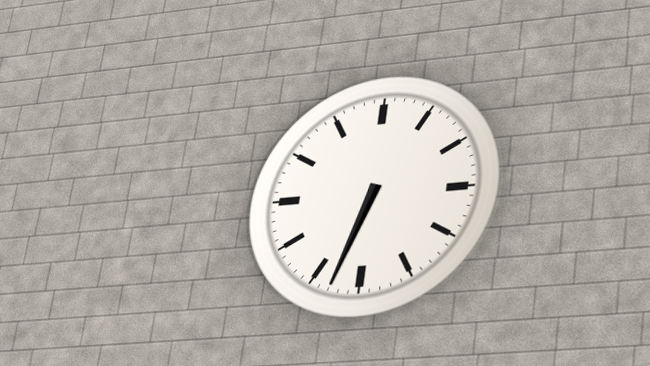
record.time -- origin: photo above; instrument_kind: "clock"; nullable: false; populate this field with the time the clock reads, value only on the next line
6:33
